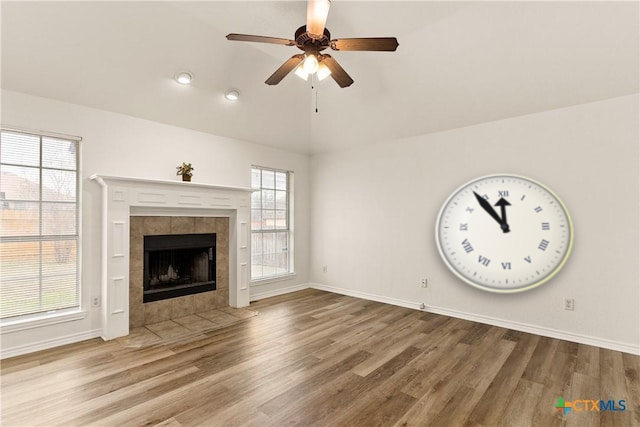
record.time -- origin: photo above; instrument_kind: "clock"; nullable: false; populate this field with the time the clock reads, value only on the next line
11:54
